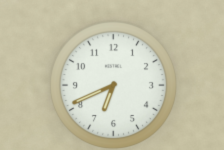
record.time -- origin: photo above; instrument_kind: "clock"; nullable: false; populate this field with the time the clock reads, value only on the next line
6:41
